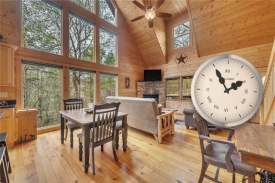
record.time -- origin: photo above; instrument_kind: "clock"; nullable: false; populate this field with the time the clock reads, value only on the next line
1:55
